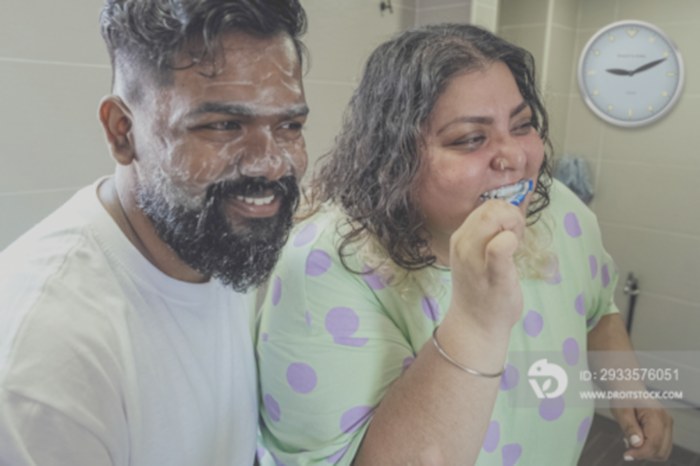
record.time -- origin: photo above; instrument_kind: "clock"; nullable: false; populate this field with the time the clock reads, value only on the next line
9:11
